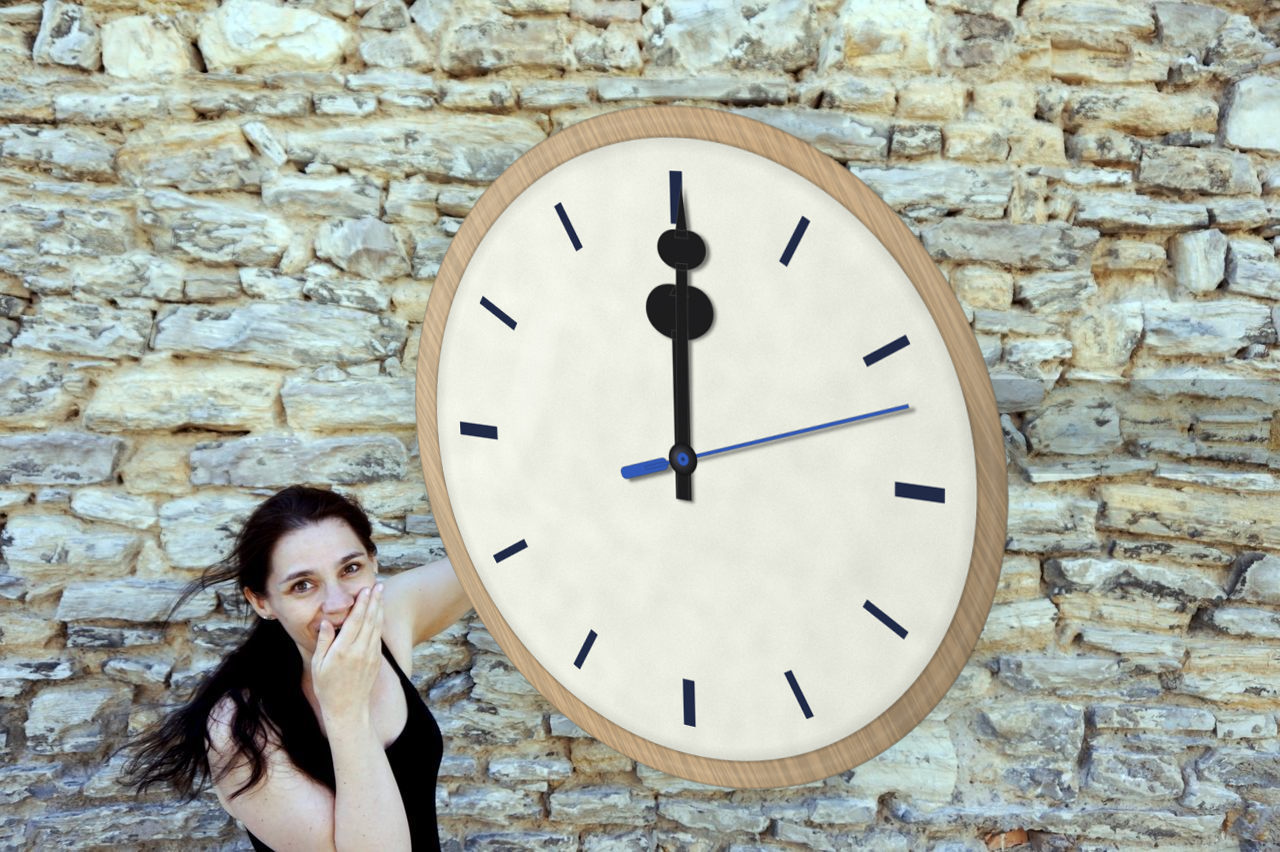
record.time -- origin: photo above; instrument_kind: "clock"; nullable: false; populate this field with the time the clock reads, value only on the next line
12:00:12
